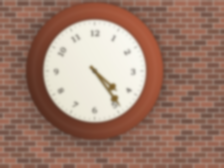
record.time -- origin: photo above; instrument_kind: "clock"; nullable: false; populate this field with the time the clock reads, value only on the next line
4:24
